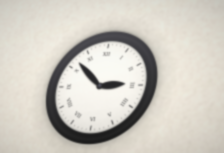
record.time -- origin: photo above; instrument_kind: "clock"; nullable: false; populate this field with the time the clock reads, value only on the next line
2:52
